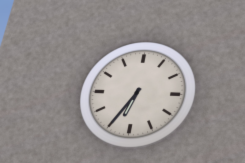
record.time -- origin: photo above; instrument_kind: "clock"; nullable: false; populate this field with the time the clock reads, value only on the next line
6:35
